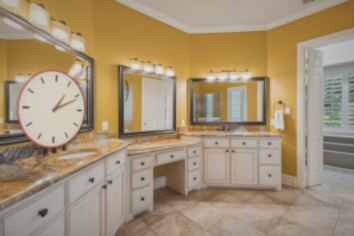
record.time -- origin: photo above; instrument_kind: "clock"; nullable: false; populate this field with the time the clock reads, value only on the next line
1:11
